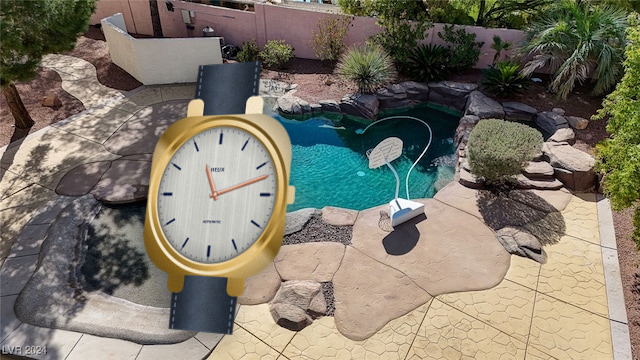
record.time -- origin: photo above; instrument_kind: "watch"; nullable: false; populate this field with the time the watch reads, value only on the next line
11:12
